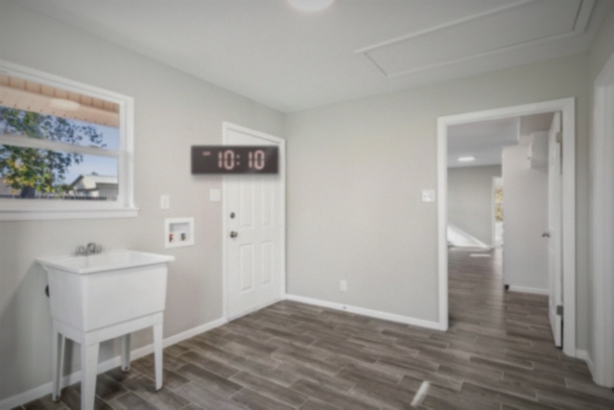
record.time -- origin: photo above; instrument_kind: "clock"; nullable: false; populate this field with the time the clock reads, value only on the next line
10:10
